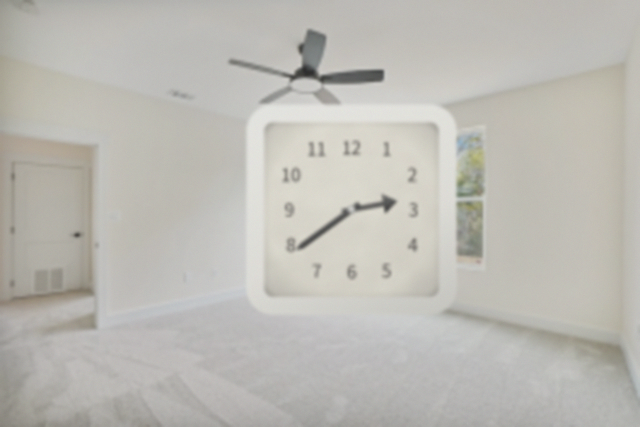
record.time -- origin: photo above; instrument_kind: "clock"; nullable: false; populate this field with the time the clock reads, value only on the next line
2:39
